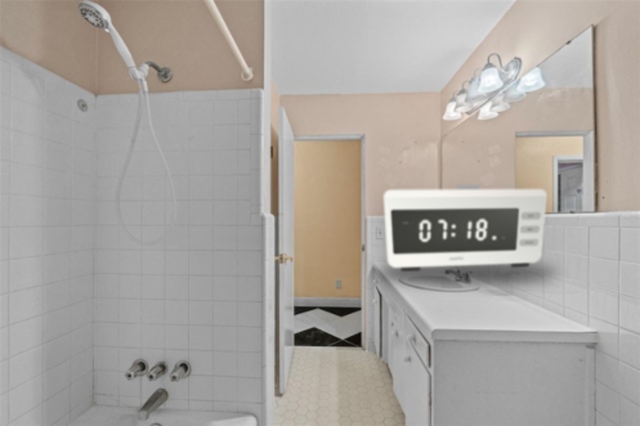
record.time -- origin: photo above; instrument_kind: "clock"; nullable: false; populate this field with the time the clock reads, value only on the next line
7:18
